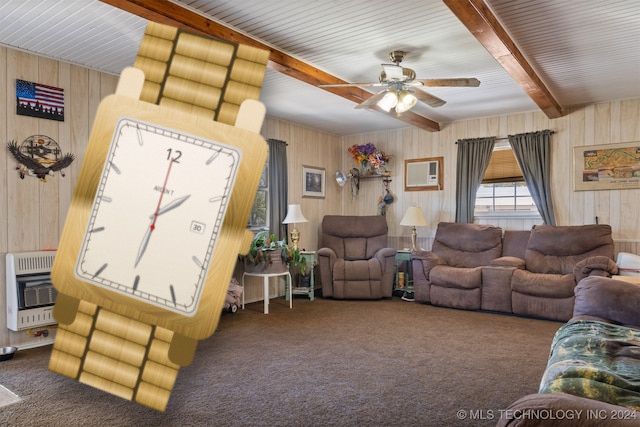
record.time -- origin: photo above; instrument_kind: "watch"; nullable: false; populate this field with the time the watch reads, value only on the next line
1:31:00
